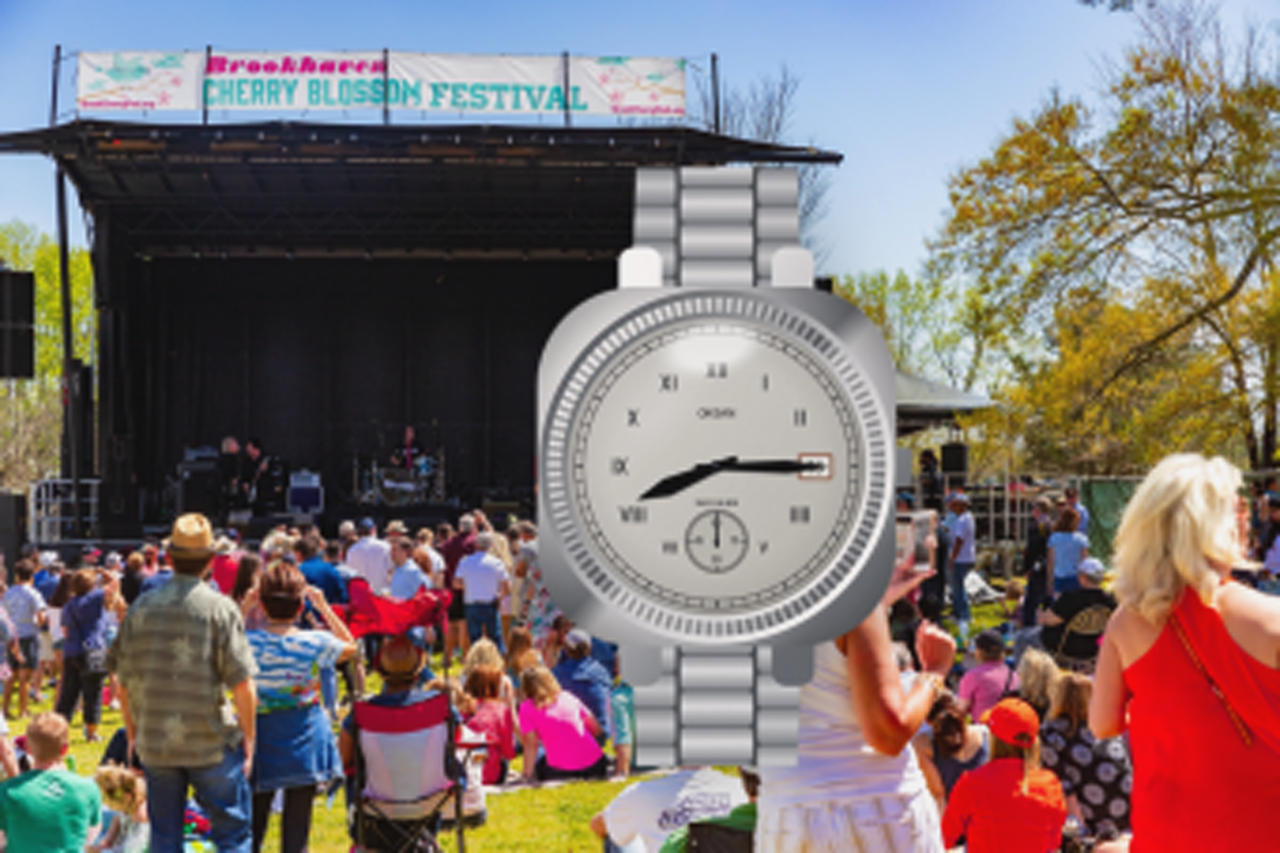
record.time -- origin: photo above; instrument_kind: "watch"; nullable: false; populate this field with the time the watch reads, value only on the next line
8:15
